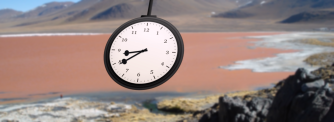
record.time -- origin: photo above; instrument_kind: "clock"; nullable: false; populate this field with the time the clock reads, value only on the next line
8:39
